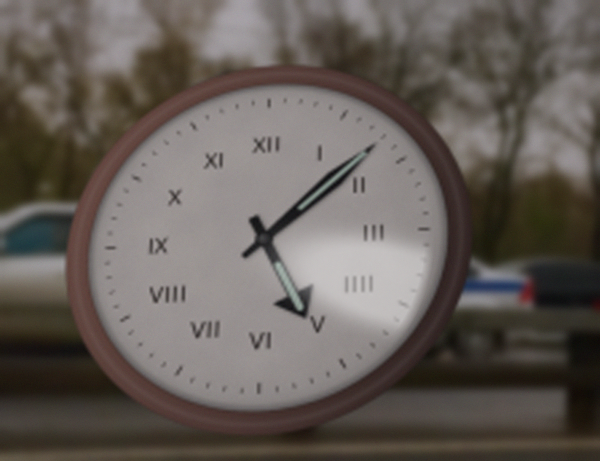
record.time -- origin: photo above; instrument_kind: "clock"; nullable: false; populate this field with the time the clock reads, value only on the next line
5:08
